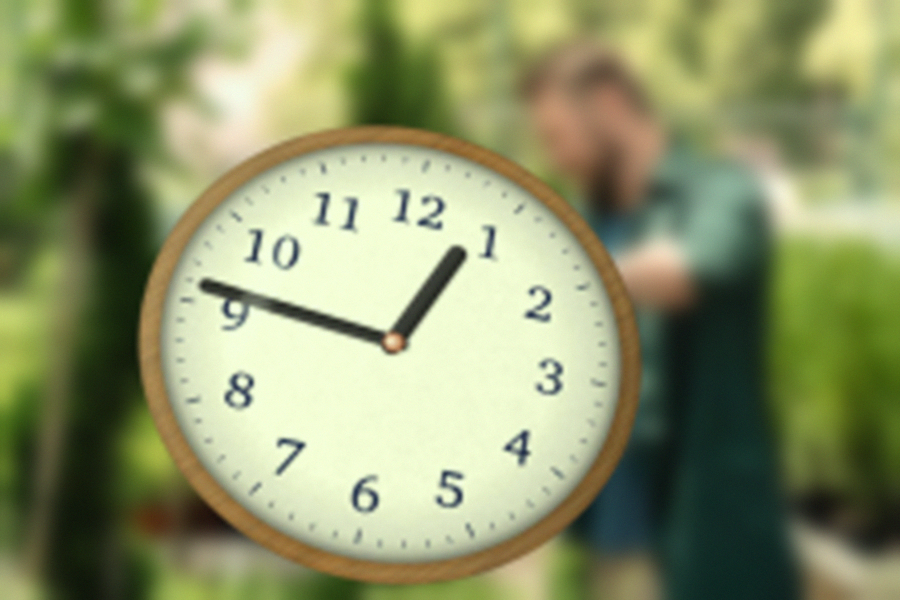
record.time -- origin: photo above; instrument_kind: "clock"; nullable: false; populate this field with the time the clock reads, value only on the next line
12:46
